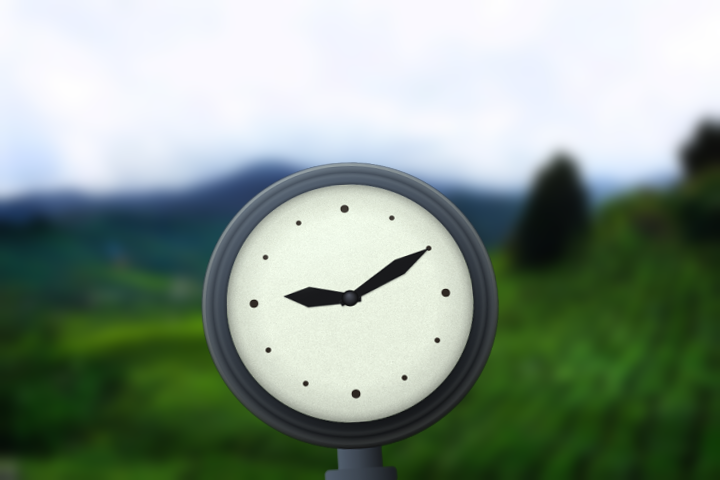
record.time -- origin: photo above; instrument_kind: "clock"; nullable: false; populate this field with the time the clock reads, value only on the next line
9:10
